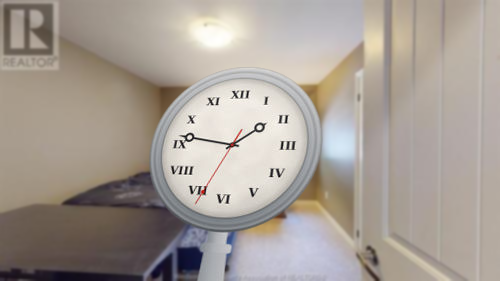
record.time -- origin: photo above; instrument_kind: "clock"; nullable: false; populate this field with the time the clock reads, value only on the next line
1:46:34
